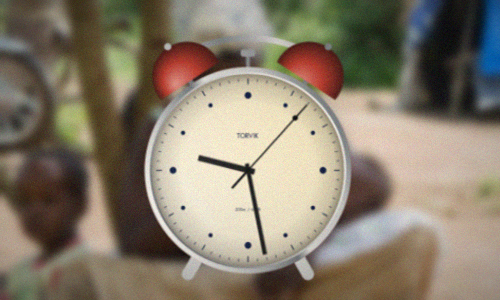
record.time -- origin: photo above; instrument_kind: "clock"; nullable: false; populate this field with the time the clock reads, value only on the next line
9:28:07
